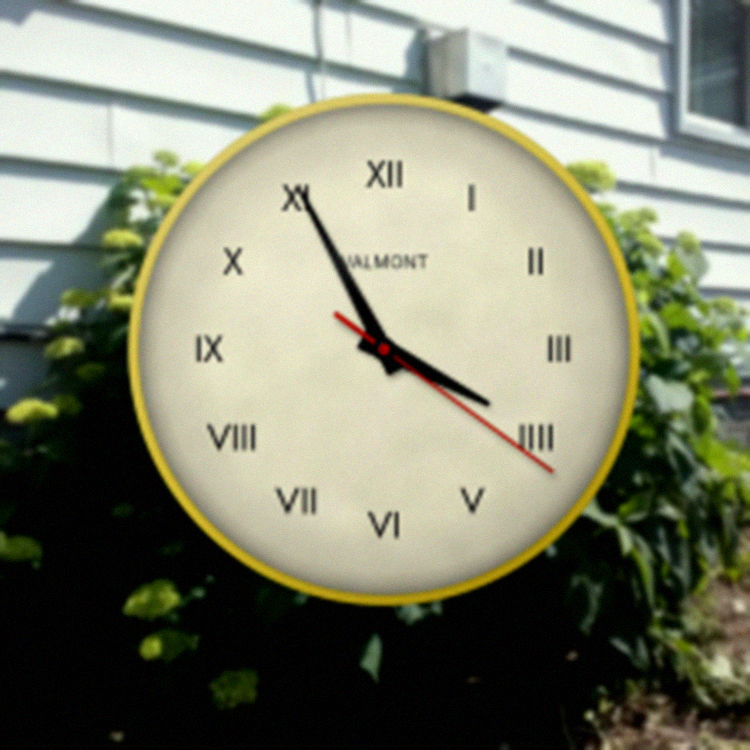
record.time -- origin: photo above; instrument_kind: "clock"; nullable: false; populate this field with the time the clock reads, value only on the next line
3:55:21
